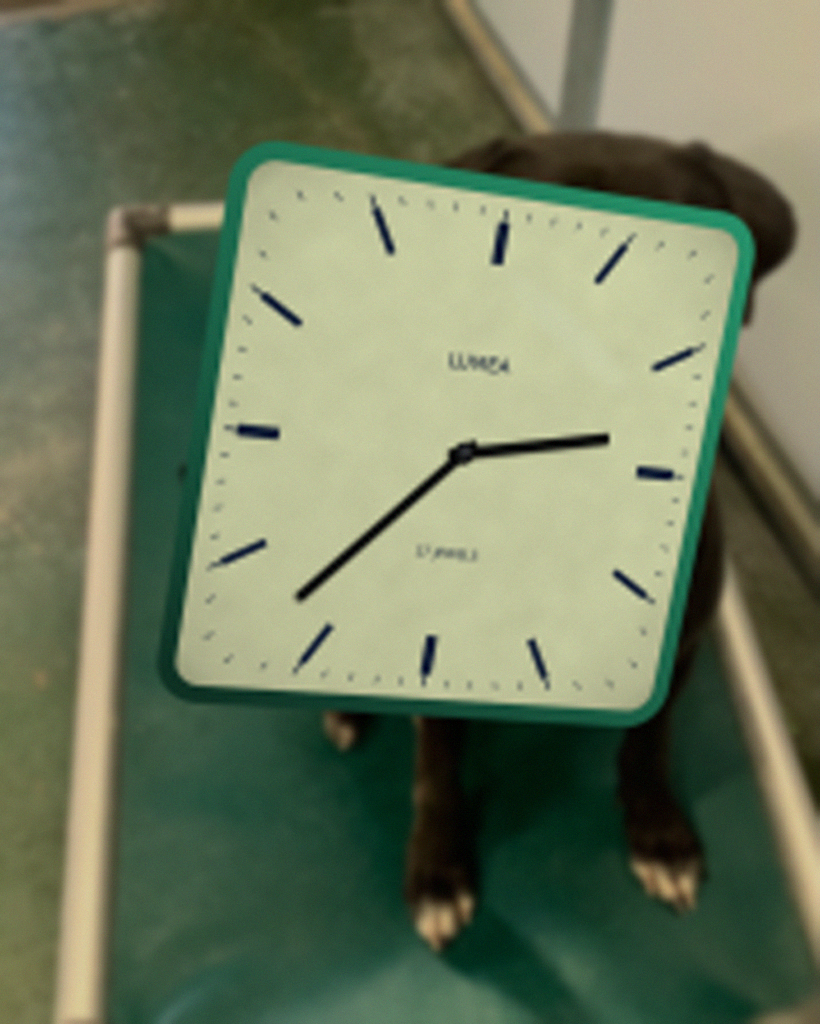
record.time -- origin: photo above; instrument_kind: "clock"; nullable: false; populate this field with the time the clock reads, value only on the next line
2:37
